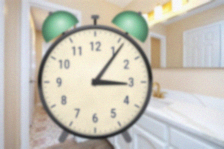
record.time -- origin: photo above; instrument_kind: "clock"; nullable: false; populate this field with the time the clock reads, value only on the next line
3:06
